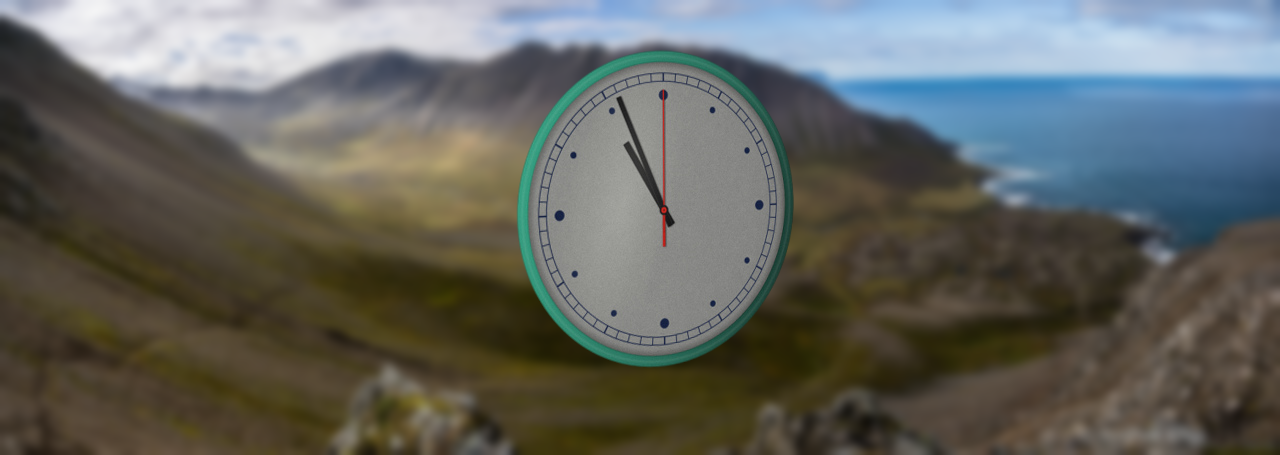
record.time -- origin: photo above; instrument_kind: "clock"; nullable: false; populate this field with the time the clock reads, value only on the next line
10:56:00
